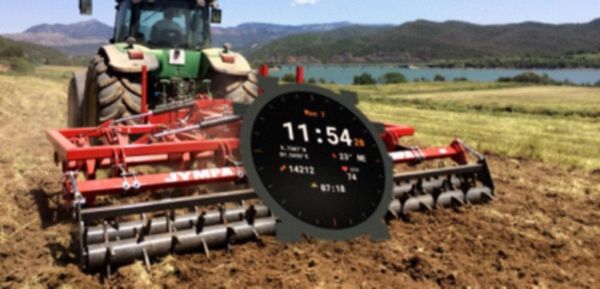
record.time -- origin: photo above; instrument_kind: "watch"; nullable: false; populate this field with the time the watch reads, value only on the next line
11:54
